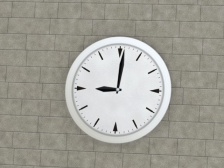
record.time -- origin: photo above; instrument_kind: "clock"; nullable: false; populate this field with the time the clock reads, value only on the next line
9:01
